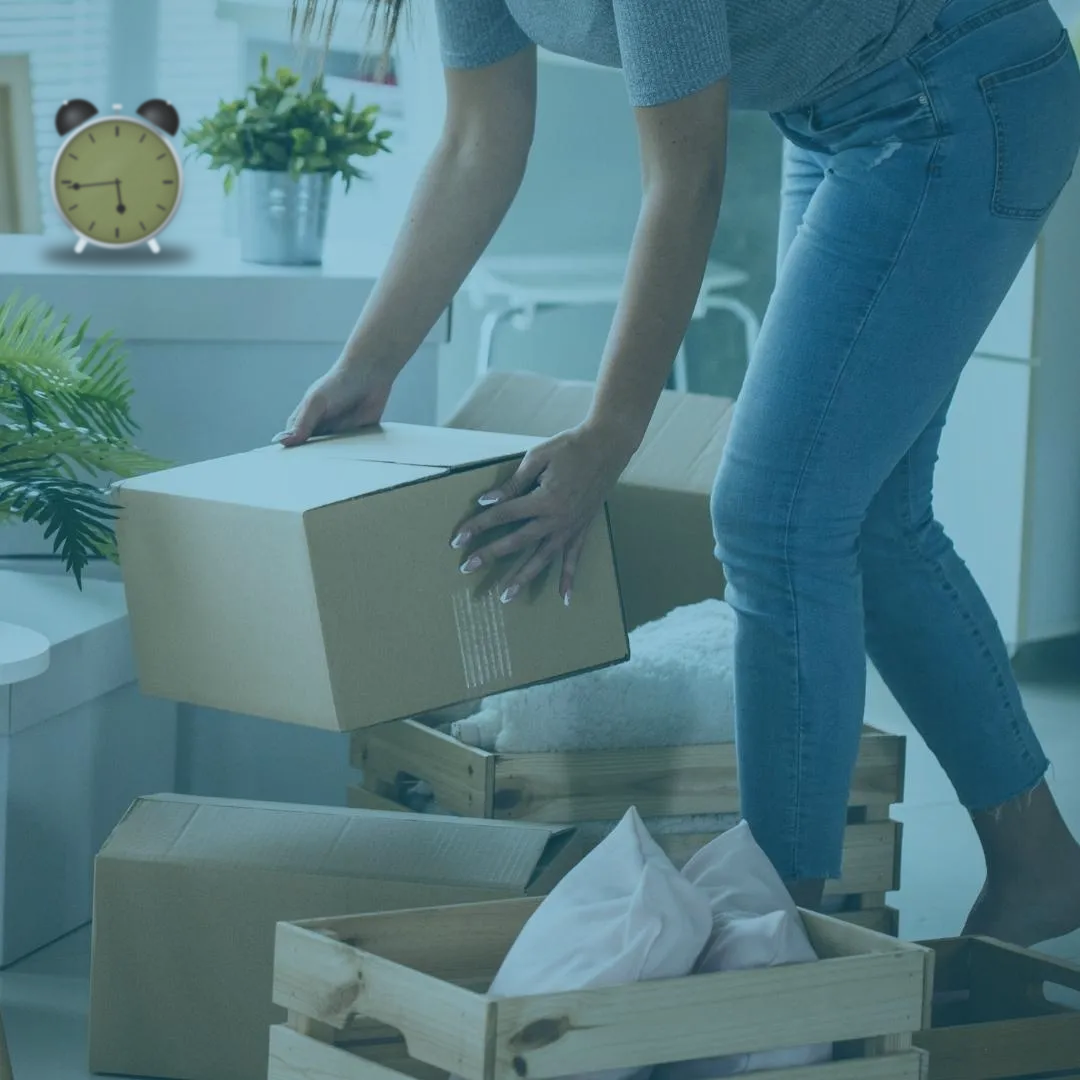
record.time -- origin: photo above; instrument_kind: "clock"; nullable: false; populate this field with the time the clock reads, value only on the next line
5:44
